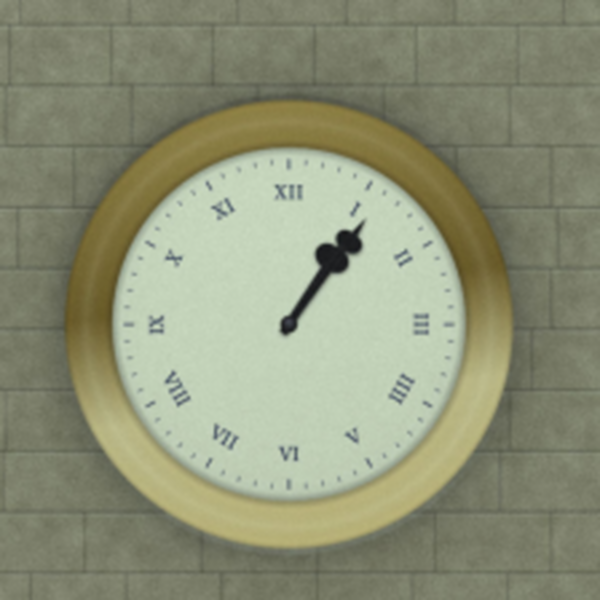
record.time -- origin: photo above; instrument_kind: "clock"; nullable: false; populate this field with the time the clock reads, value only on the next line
1:06
